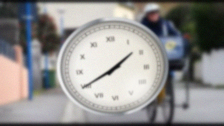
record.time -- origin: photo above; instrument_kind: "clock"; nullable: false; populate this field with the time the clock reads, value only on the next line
1:40
